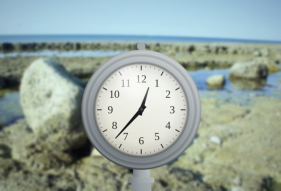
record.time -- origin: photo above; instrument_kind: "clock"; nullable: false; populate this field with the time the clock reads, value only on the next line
12:37
